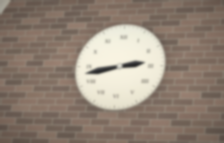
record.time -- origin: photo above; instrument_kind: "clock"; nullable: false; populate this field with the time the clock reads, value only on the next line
2:43
